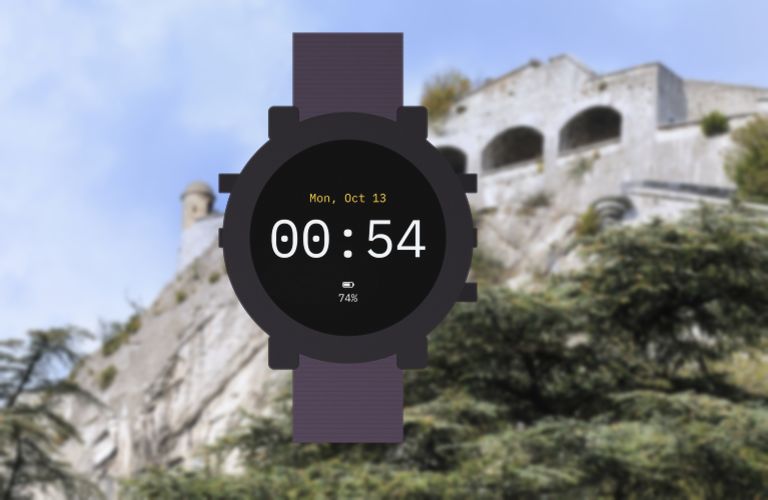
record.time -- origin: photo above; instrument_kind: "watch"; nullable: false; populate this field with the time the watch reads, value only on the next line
0:54
